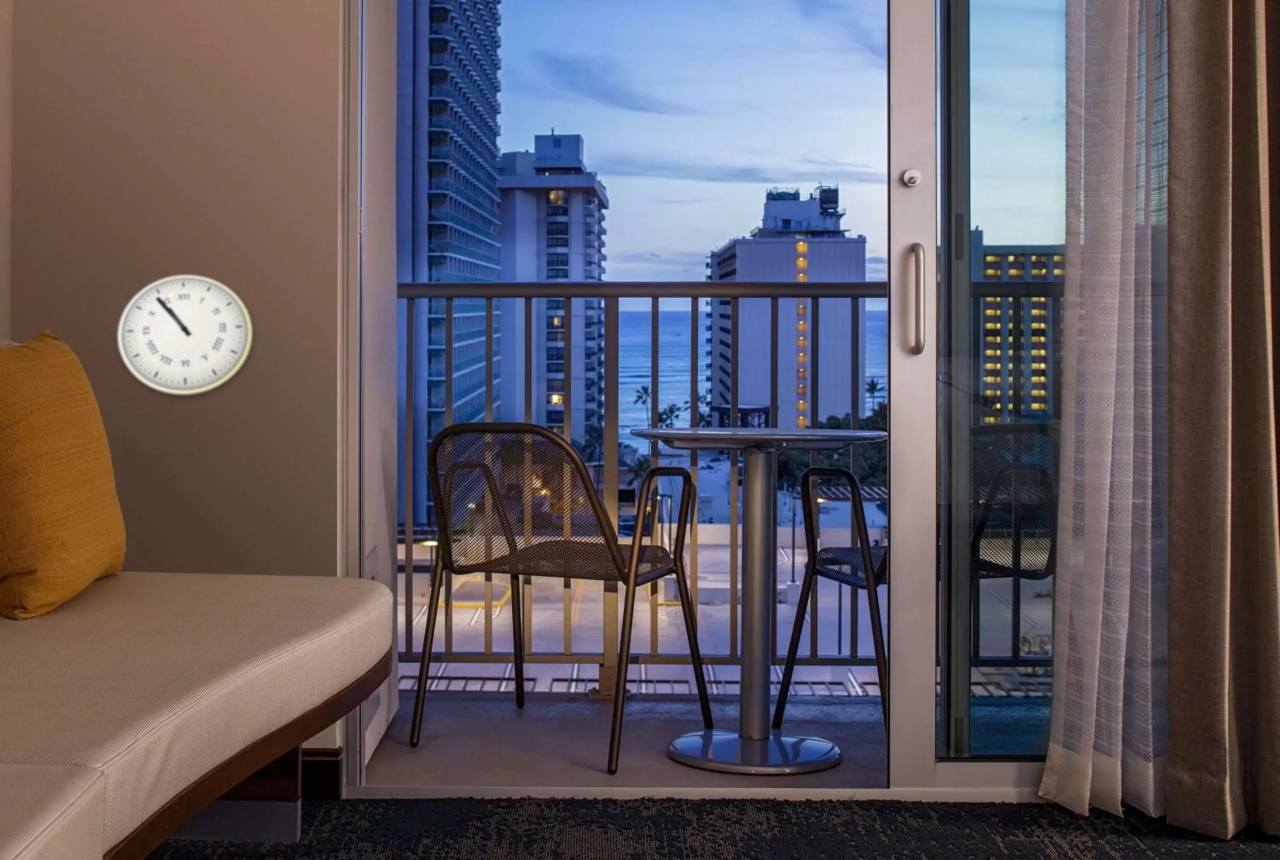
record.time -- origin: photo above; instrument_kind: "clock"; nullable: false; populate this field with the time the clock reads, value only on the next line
10:54
